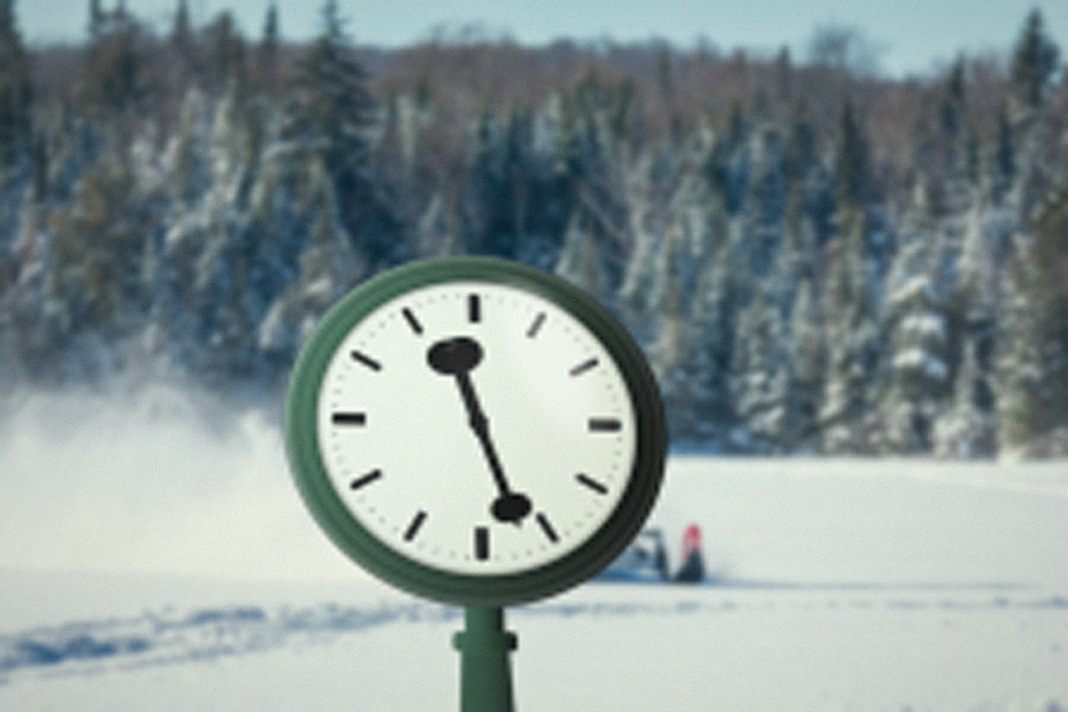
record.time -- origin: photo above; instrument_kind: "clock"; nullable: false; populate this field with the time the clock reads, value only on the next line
11:27
